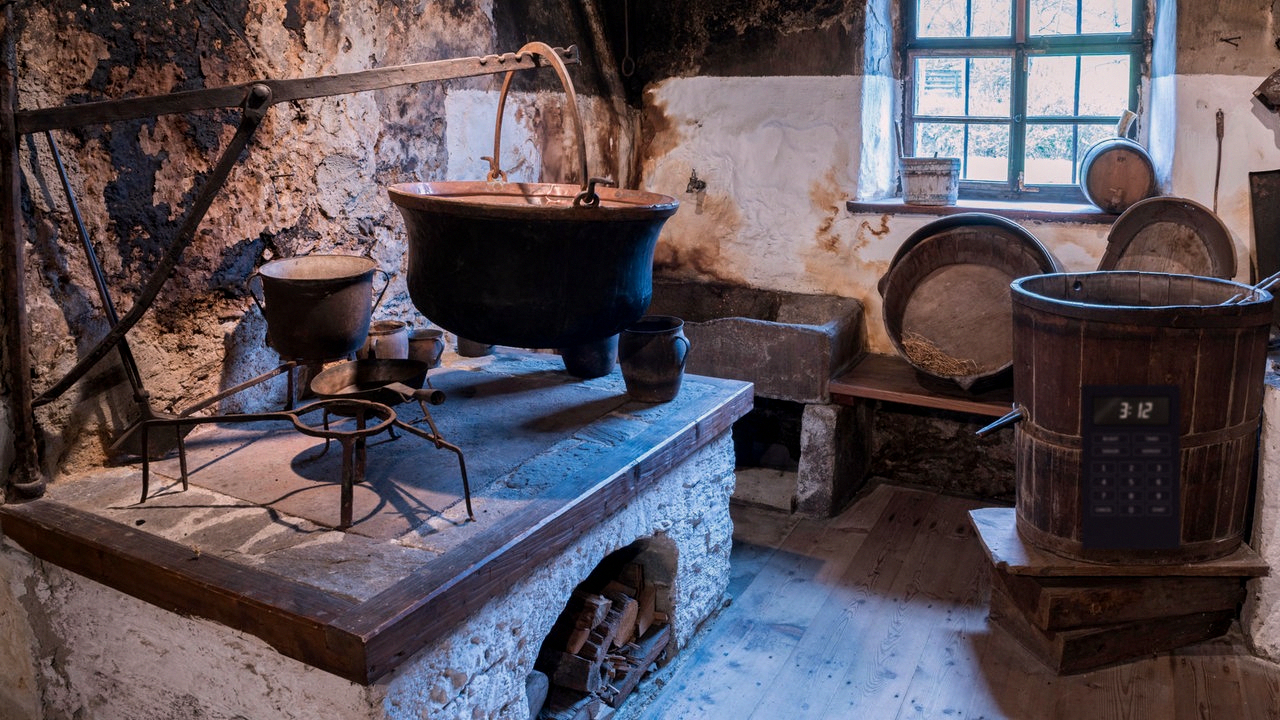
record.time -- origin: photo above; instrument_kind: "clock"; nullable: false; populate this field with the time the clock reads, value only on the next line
3:12
